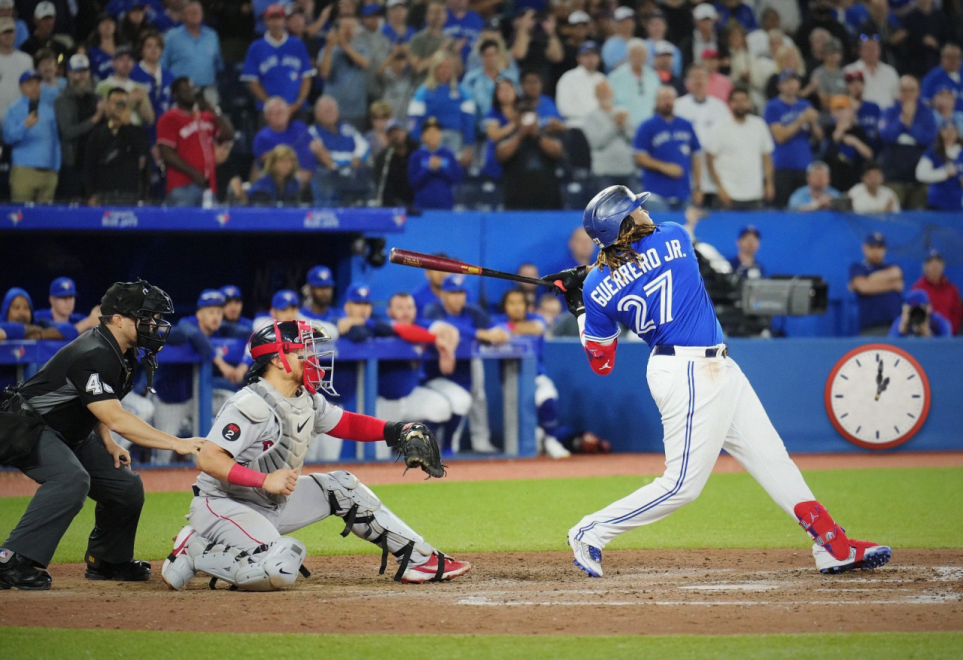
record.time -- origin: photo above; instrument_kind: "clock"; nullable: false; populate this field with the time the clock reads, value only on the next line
1:01
